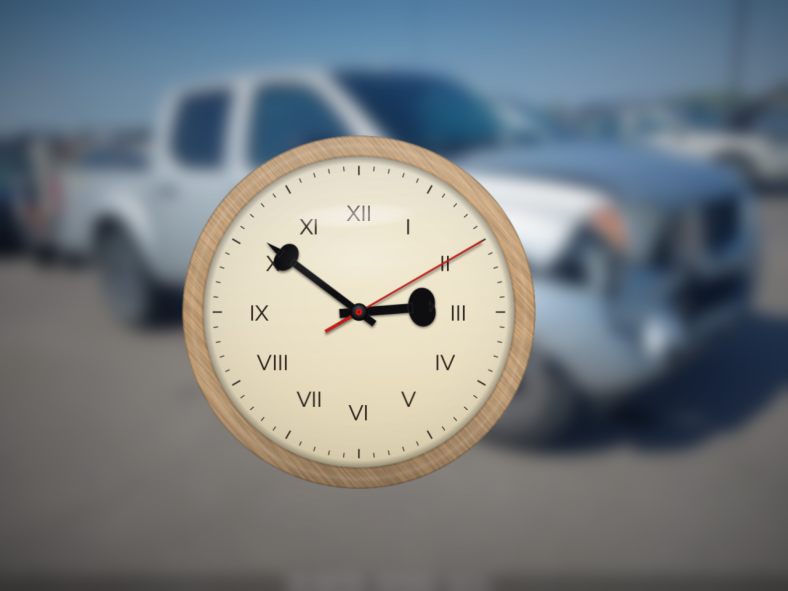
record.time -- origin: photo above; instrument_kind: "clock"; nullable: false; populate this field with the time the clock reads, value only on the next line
2:51:10
